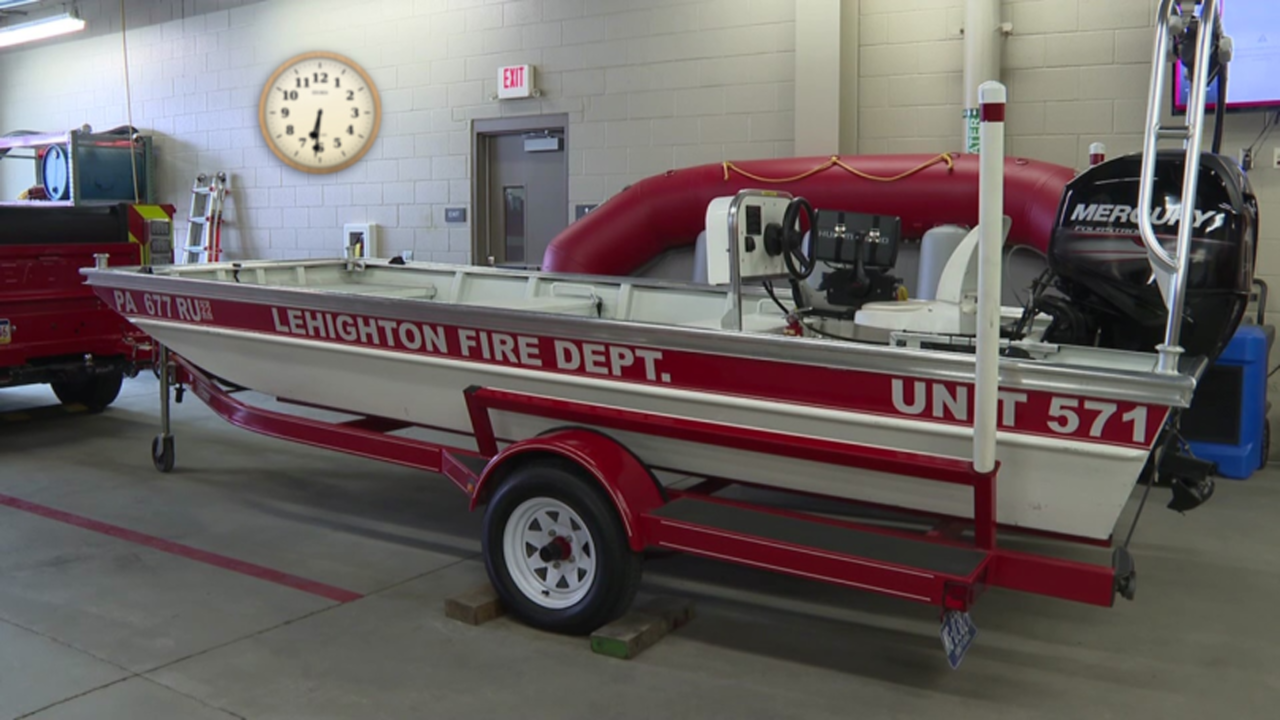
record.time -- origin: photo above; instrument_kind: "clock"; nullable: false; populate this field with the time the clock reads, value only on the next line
6:31
